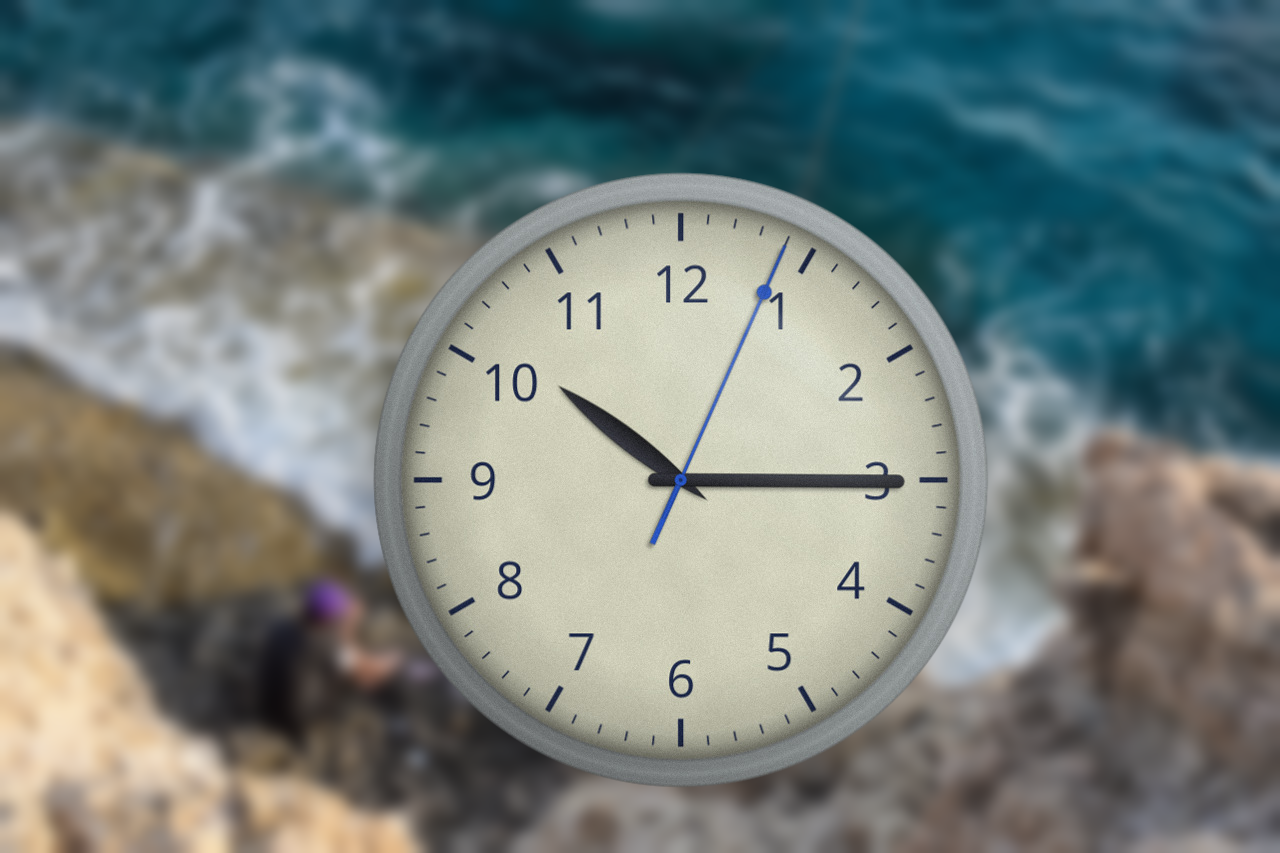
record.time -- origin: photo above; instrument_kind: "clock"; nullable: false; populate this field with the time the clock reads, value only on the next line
10:15:04
